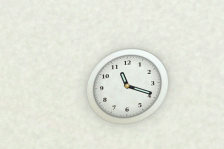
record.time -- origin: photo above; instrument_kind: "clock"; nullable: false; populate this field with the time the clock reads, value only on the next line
11:19
